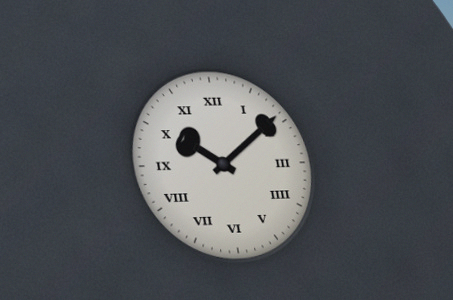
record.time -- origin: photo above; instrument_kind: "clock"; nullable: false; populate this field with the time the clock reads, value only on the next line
10:09
